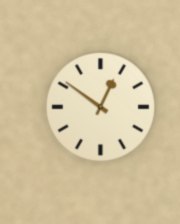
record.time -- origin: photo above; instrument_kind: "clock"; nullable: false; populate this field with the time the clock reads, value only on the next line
12:51
